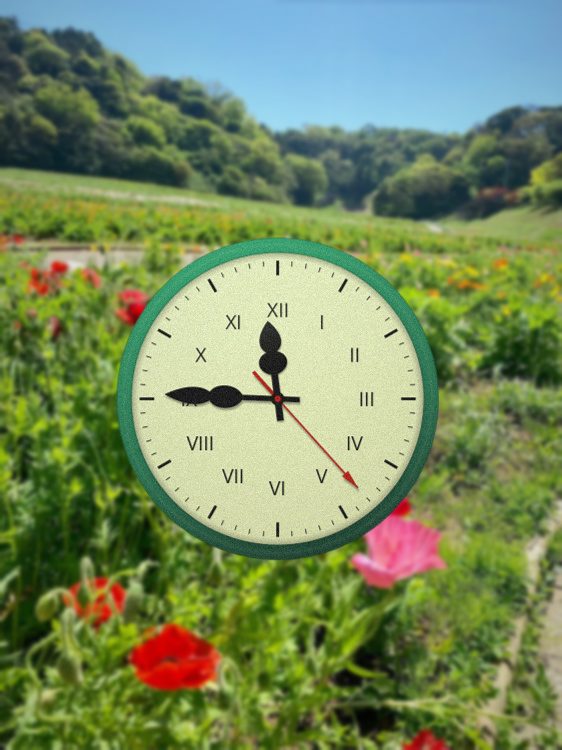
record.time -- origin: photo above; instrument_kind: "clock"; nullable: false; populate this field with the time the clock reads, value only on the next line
11:45:23
